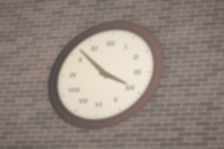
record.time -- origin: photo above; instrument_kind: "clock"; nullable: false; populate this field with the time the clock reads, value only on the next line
3:52
